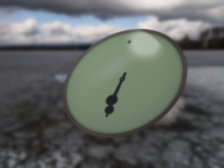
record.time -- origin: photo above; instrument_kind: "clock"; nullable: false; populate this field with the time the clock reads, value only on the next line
6:32
